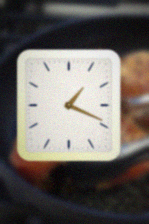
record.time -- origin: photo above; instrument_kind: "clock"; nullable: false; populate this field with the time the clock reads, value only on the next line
1:19
